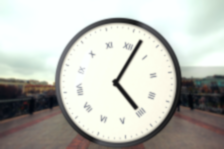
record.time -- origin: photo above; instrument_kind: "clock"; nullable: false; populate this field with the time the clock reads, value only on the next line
4:02
